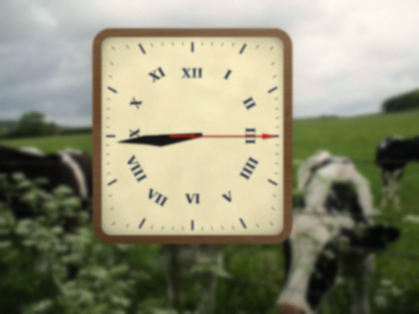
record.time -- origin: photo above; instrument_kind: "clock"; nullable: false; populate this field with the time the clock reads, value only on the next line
8:44:15
